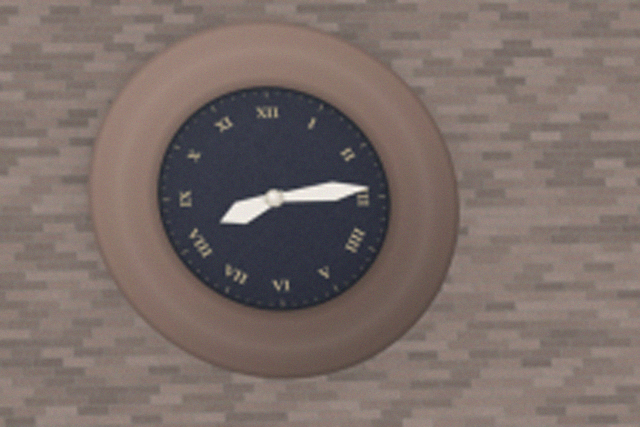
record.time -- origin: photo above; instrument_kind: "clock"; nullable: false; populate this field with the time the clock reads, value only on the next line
8:14
